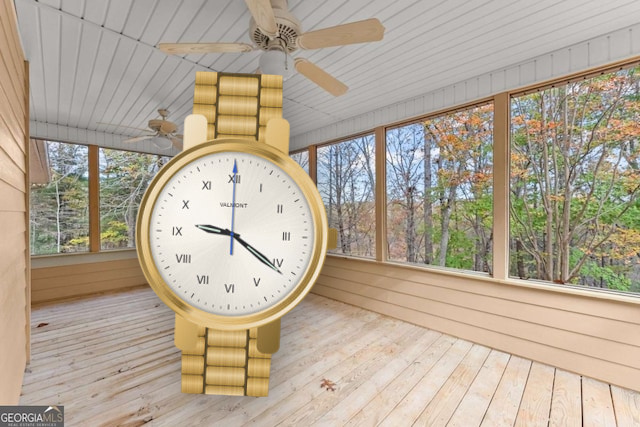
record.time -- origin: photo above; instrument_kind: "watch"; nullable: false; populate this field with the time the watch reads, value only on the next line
9:21:00
